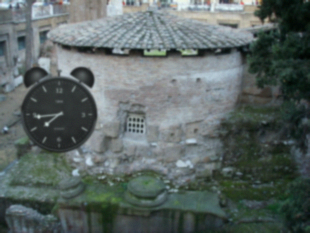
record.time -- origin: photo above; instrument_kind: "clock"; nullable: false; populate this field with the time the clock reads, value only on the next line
7:44
